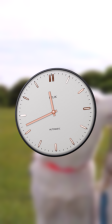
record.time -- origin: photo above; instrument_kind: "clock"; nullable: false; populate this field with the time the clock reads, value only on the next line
11:42
